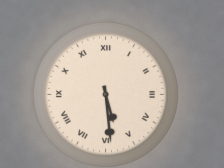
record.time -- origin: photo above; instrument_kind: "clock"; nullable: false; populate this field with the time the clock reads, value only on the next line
5:29
